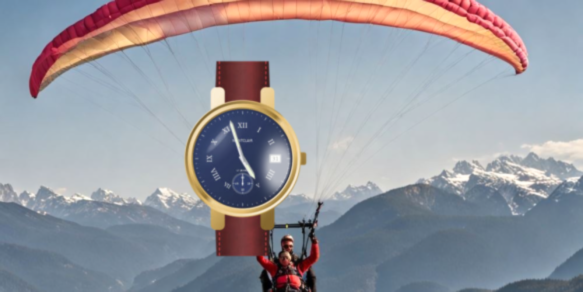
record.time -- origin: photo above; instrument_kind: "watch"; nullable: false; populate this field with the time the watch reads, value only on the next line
4:57
